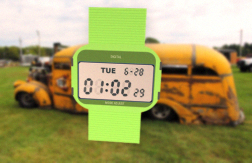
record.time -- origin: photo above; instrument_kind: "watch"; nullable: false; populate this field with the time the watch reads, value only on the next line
1:02:29
